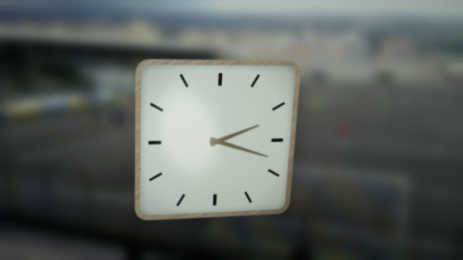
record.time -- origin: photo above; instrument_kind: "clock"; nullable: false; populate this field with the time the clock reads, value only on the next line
2:18
